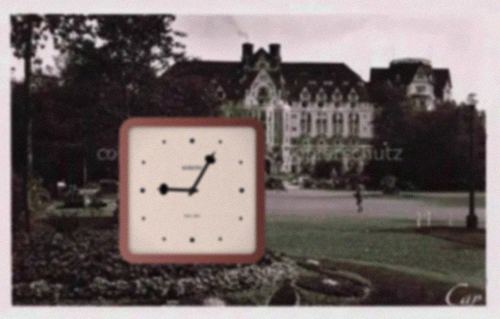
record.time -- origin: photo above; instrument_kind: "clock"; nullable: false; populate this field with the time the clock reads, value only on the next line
9:05
